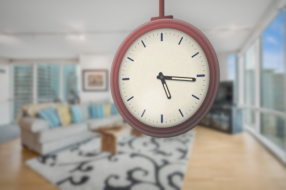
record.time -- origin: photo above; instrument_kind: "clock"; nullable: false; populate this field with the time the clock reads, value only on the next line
5:16
